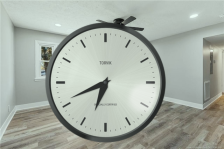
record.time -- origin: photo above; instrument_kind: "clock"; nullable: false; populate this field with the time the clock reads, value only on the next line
6:41
